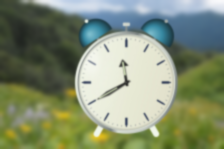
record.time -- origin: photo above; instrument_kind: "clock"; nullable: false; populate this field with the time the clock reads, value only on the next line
11:40
